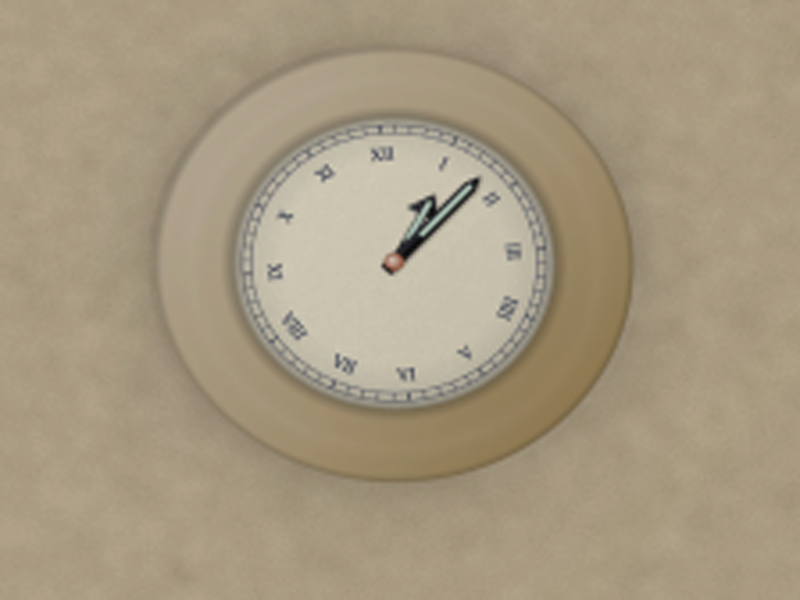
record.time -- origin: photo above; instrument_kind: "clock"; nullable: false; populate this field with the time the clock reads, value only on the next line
1:08
